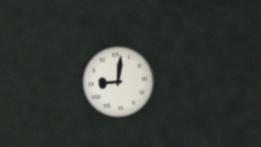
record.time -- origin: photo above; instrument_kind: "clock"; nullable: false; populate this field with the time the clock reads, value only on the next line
9:02
